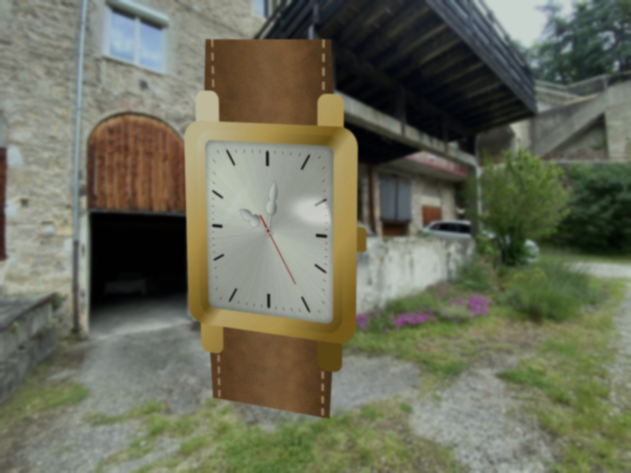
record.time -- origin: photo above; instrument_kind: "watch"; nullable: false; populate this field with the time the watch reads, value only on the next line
10:01:25
